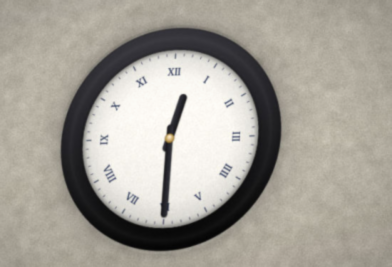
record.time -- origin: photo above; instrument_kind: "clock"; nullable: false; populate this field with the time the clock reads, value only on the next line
12:30
